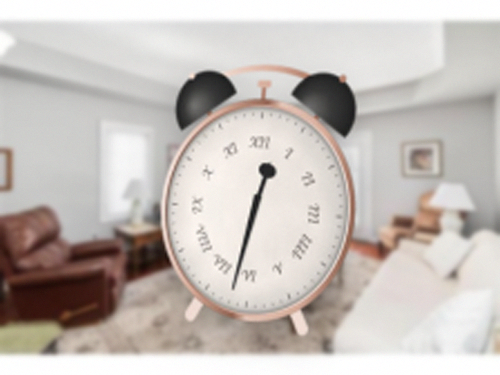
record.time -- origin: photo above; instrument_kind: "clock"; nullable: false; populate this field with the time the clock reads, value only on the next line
12:32
